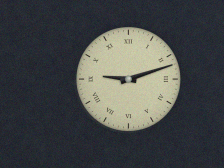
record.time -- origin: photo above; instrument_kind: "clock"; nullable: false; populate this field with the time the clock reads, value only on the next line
9:12
